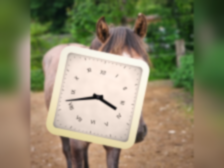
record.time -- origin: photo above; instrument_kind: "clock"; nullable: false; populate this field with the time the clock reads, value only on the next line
3:42
